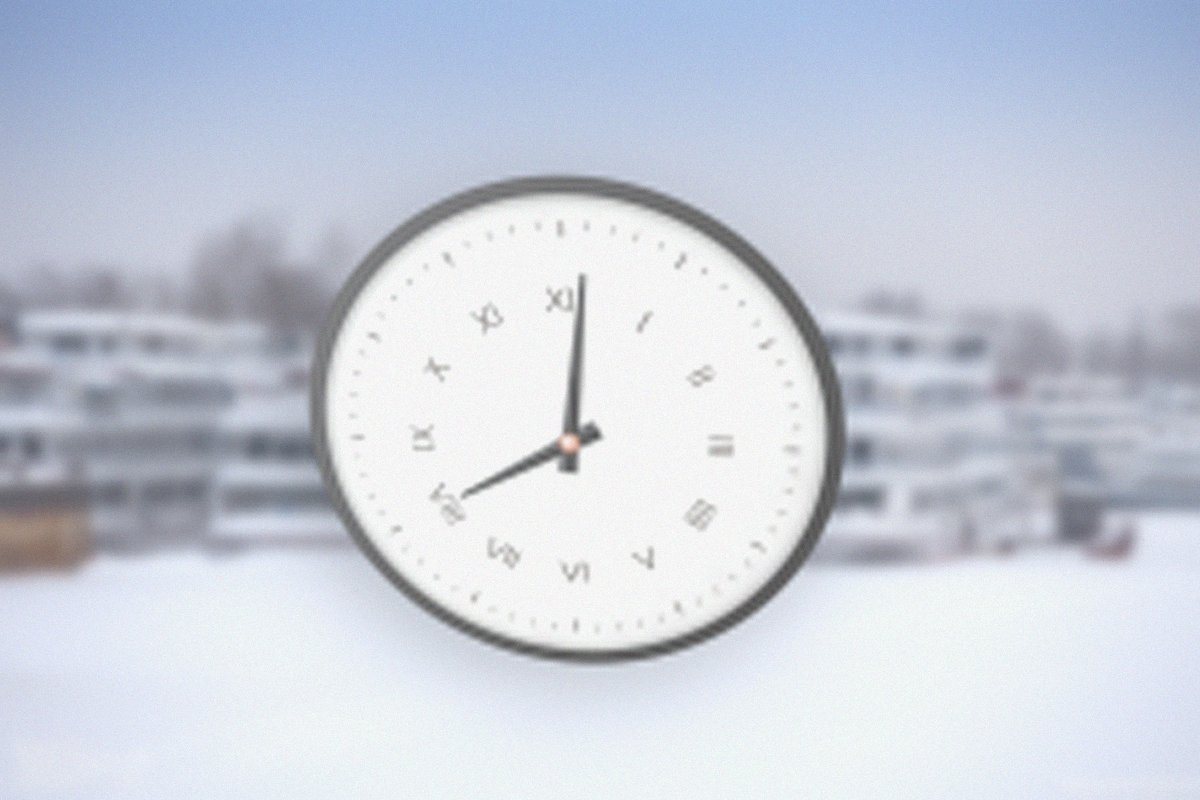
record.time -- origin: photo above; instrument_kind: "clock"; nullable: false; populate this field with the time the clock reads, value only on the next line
8:01
